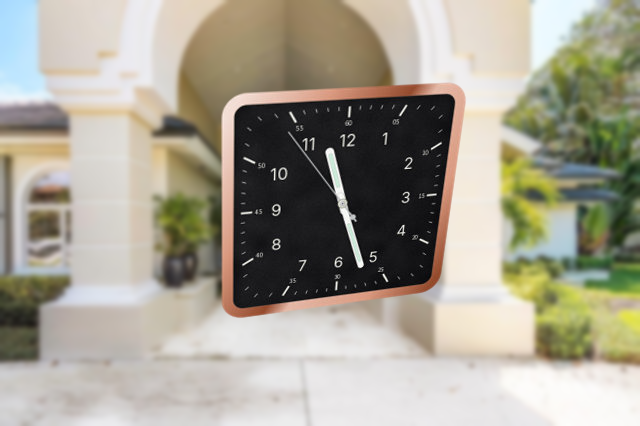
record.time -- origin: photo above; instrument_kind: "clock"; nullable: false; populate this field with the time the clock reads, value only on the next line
11:26:54
